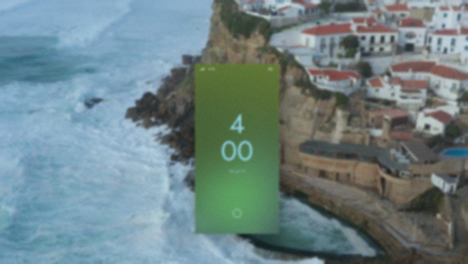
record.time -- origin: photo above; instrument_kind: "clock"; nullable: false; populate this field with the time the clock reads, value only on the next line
4:00
